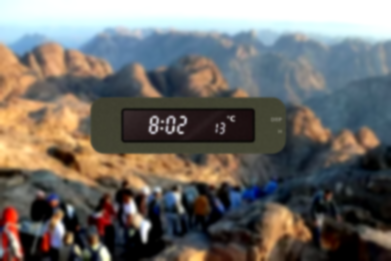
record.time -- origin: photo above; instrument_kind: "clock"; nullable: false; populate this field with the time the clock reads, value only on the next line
8:02
